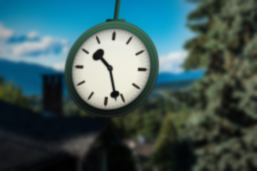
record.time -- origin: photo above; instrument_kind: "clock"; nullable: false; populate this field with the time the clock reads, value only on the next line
10:27
